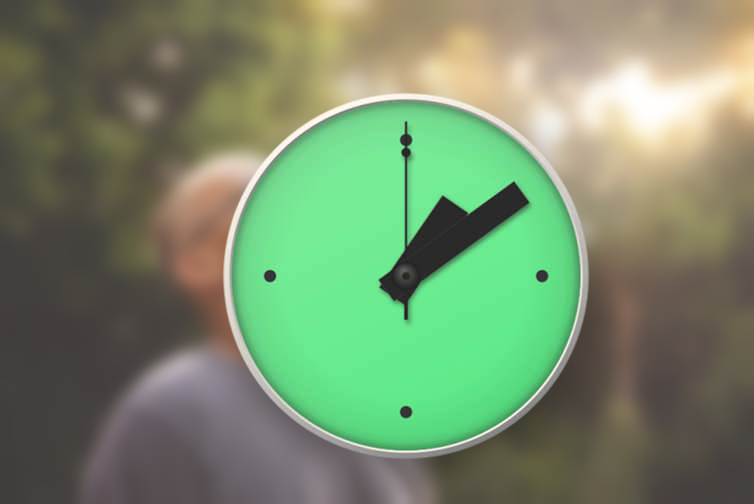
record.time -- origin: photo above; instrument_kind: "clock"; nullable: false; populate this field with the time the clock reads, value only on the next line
1:09:00
